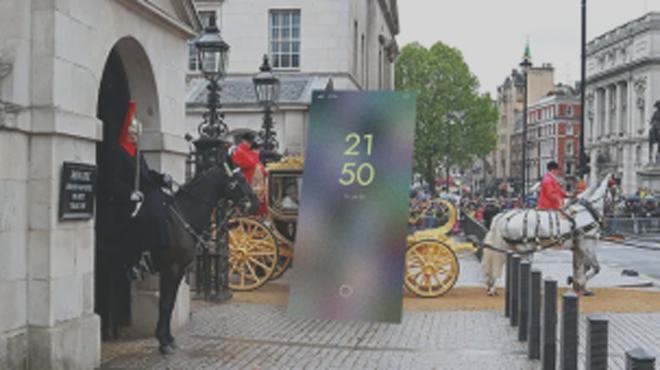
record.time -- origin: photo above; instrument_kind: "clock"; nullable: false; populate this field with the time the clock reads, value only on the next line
21:50
